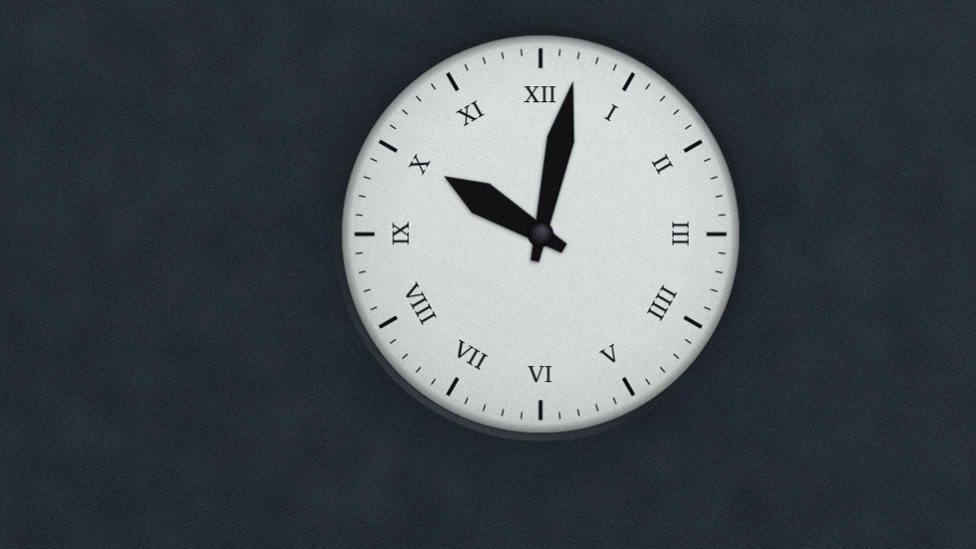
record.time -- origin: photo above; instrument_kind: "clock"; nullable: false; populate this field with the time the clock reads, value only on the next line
10:02
